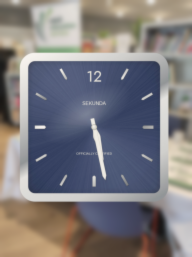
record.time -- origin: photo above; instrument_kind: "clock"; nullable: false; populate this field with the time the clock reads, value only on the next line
5:28
